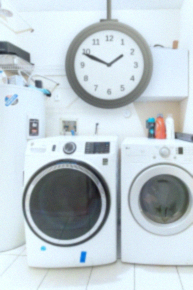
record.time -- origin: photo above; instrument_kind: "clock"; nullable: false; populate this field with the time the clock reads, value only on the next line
1:49
